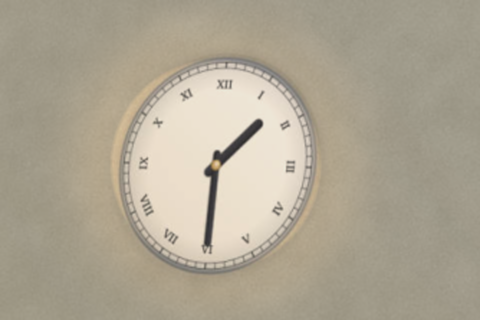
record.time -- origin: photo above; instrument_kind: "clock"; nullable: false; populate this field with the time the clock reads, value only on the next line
1:30
